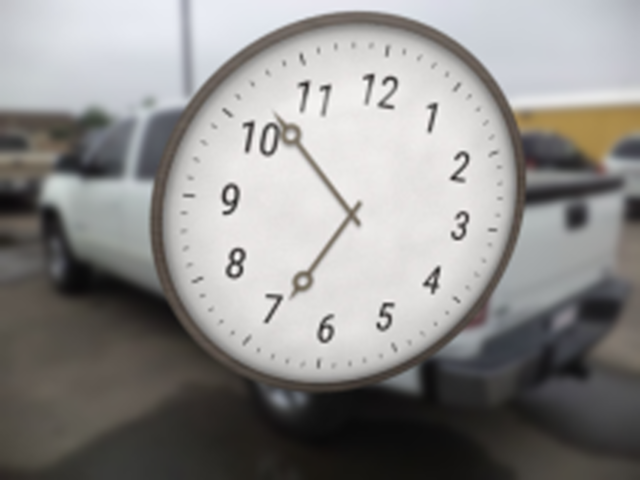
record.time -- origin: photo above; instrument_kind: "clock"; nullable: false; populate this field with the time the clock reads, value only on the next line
6:52
